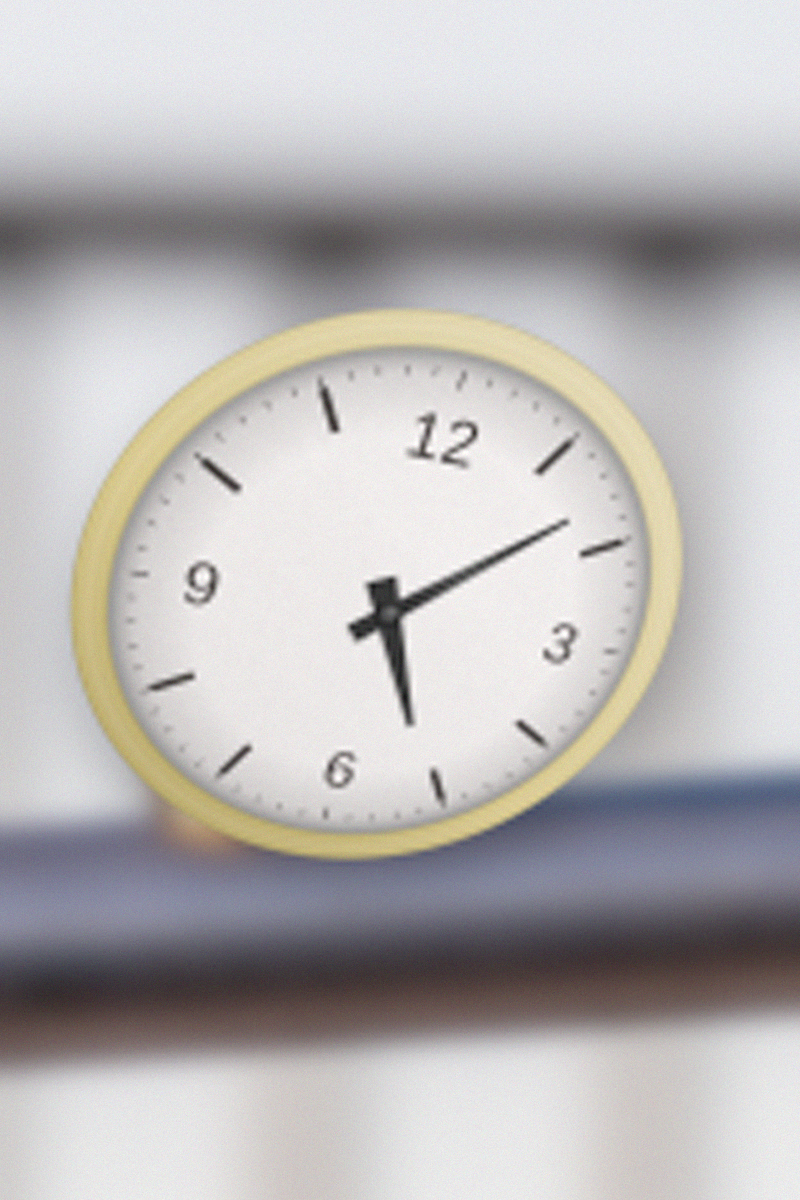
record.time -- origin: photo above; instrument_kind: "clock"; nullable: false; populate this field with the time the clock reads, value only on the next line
5:08
